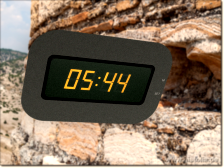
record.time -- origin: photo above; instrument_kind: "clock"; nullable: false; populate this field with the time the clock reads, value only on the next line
5:44
